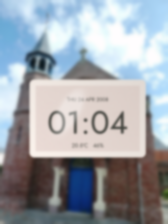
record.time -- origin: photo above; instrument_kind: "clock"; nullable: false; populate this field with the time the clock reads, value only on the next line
1:04
